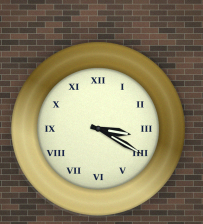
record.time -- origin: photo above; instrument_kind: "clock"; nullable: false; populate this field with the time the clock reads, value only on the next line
3:20
